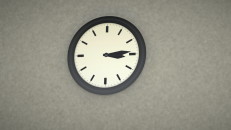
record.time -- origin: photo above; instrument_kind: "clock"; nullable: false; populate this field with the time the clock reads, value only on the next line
3:14
